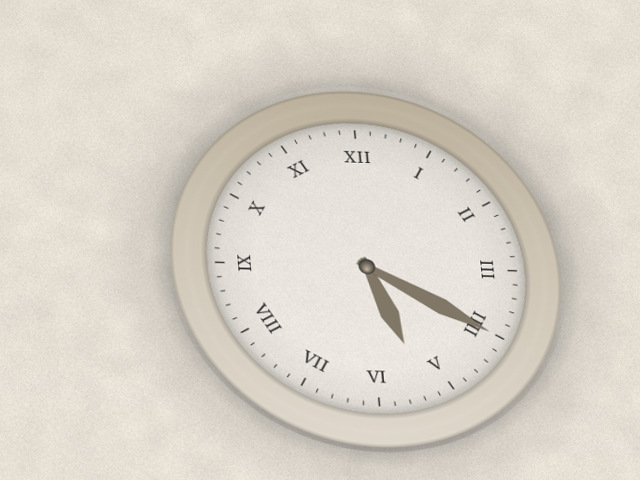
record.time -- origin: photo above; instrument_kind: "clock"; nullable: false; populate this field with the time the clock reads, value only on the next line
5:20
